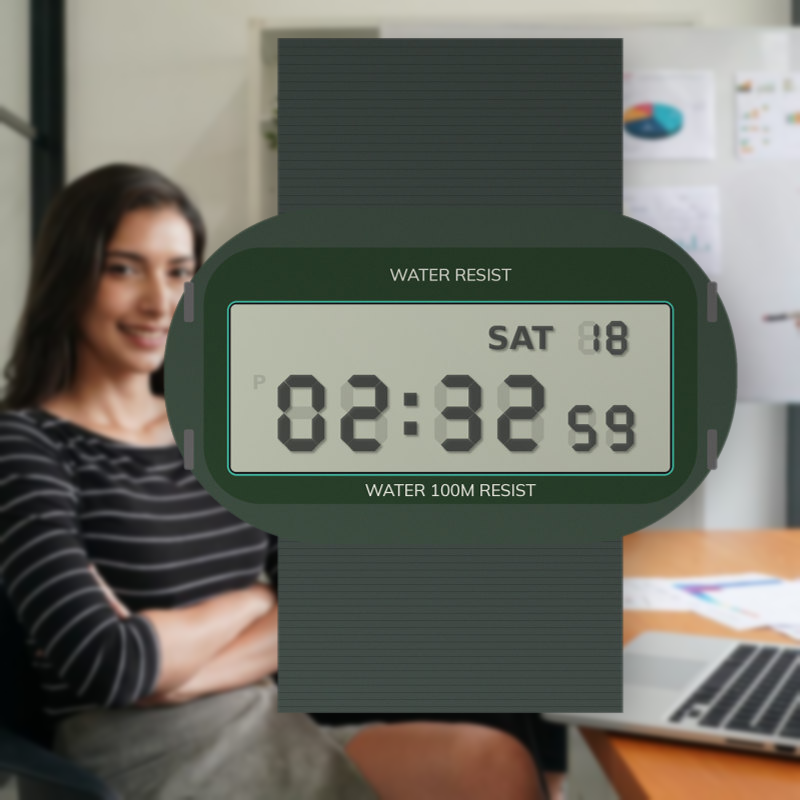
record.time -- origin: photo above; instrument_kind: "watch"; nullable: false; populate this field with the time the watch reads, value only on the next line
2:32:59
